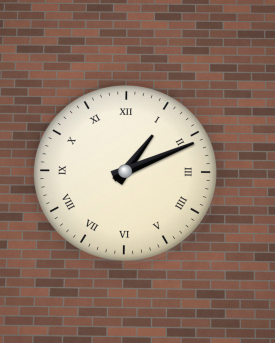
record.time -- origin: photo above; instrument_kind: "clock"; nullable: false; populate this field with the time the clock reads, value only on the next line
1:11
